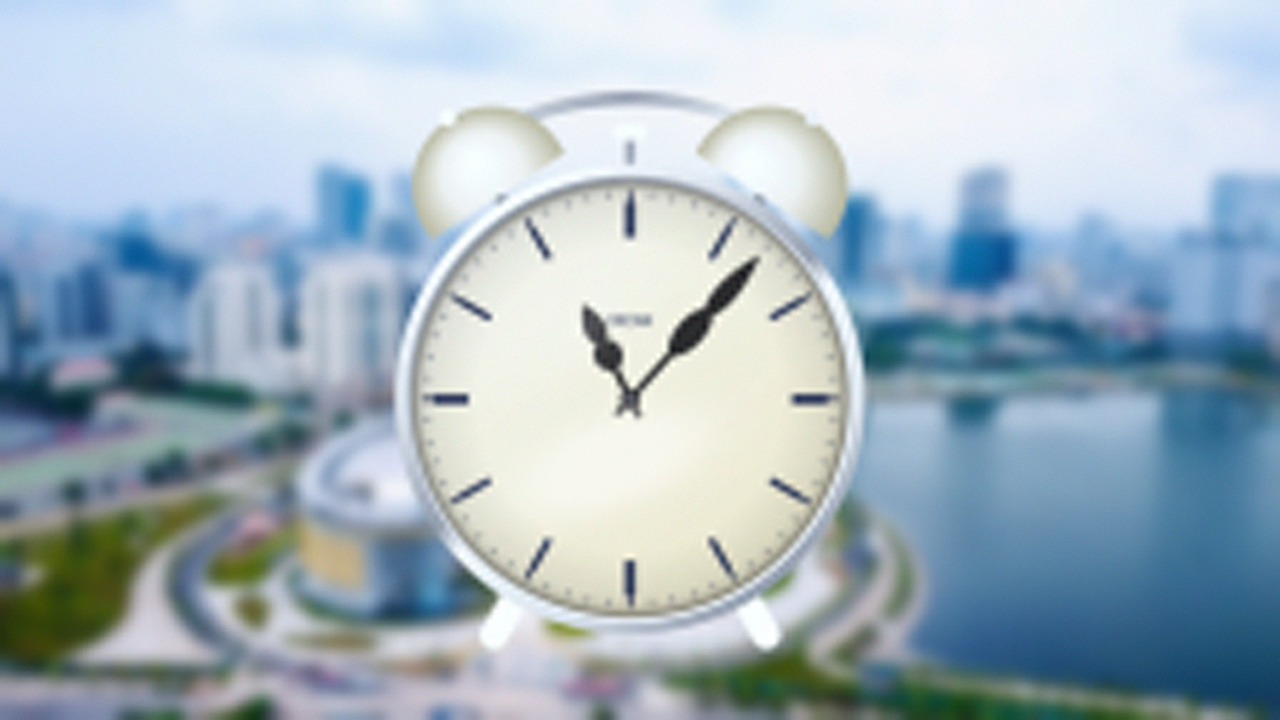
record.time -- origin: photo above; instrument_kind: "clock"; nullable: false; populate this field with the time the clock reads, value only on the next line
11:07
